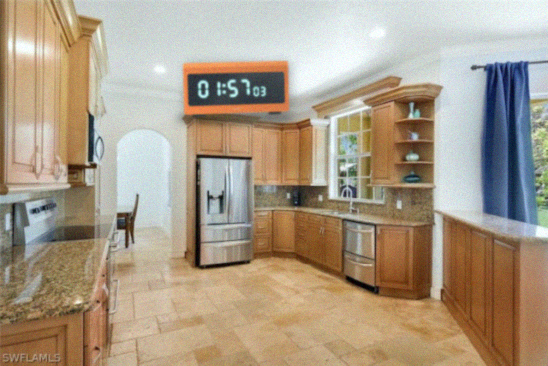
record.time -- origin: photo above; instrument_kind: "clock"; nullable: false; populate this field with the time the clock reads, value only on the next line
1:57
